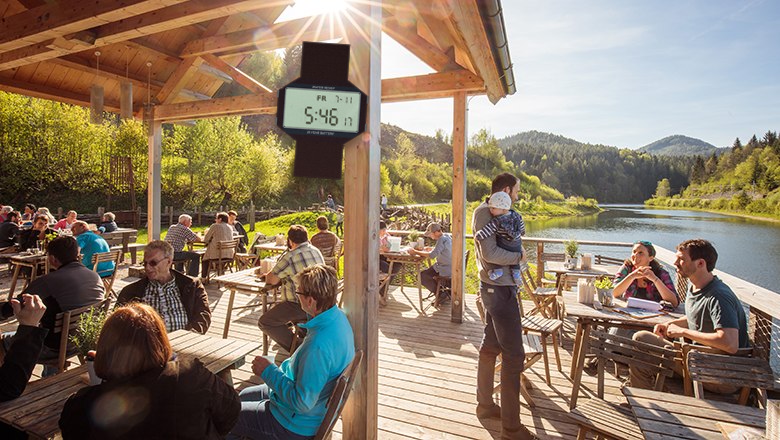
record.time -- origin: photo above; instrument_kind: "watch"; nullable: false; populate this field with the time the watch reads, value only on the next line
5:46:17
